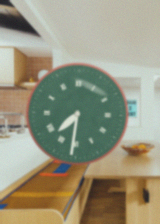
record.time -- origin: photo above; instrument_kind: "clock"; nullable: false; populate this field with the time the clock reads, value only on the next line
7:31
